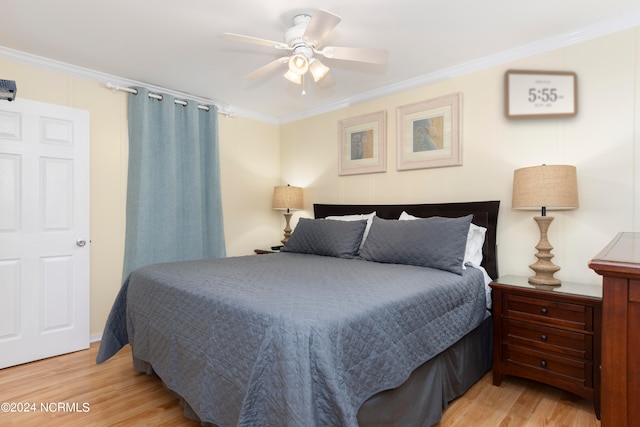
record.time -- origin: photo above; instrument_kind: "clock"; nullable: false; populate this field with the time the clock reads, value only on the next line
5:55
